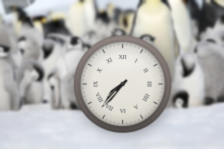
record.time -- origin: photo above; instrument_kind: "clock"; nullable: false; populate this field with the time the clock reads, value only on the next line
7:37
